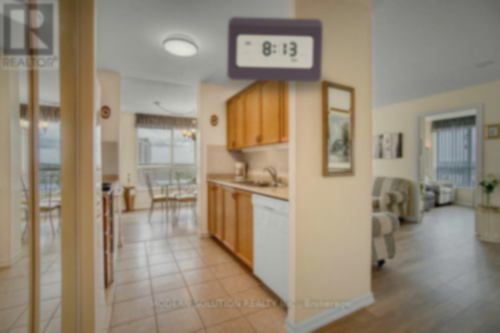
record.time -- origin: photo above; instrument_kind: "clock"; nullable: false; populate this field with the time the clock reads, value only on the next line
8:13
